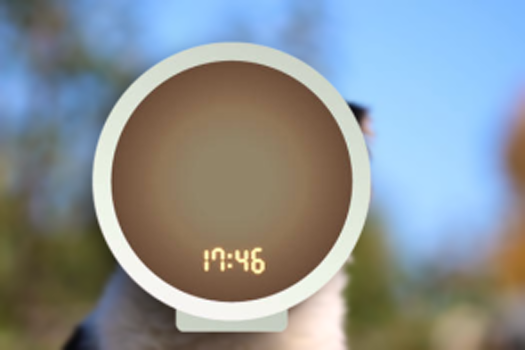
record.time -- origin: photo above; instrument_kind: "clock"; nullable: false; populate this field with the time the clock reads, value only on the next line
17:46
